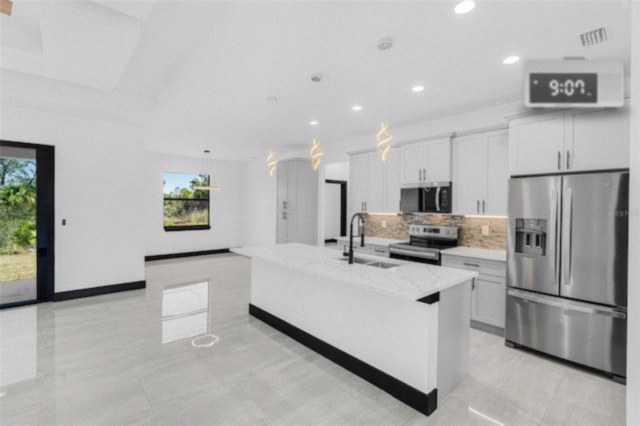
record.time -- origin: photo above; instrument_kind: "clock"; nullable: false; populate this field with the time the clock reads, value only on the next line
9:07
